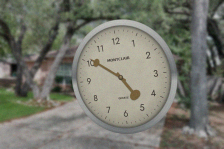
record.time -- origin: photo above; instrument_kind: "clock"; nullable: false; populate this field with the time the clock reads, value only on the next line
4:51
